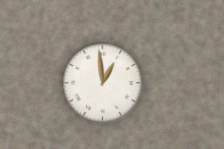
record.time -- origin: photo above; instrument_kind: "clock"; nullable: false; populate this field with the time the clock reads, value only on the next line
12:59
